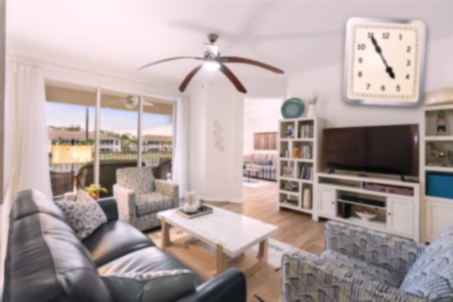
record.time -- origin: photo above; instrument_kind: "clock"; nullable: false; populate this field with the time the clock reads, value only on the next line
4:55
